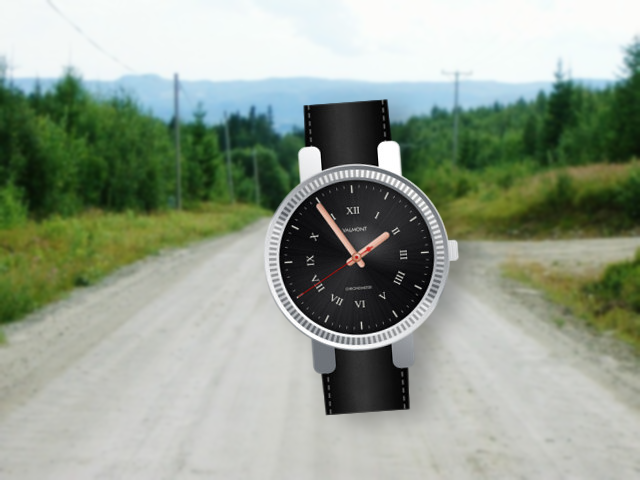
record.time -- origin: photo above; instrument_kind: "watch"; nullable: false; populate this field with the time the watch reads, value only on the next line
1:54:40
